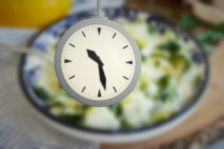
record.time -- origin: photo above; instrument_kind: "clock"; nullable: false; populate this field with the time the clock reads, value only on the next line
10:28
